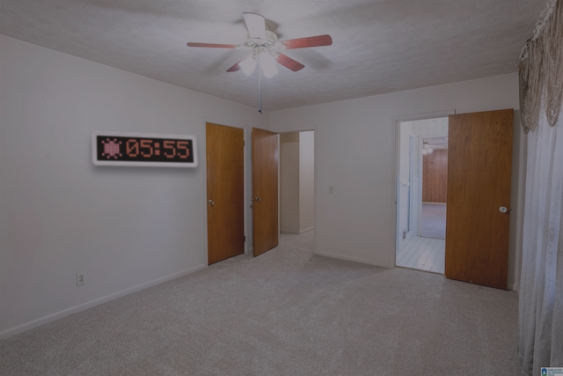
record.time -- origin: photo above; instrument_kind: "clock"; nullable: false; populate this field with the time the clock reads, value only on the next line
5:55
